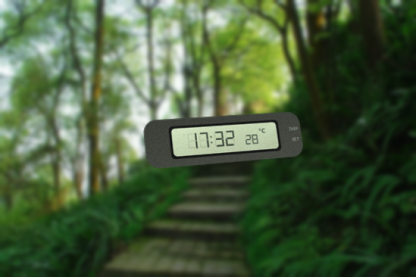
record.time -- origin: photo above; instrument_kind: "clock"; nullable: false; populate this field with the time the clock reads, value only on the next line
17:32
